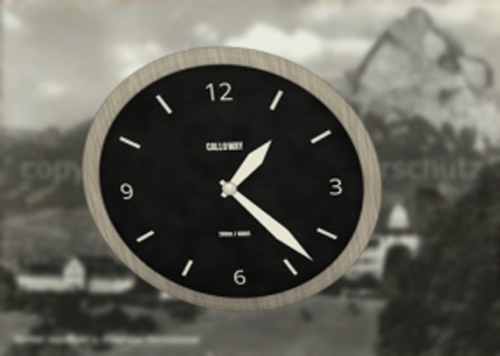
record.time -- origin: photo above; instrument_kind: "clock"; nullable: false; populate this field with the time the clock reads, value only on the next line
1:23
